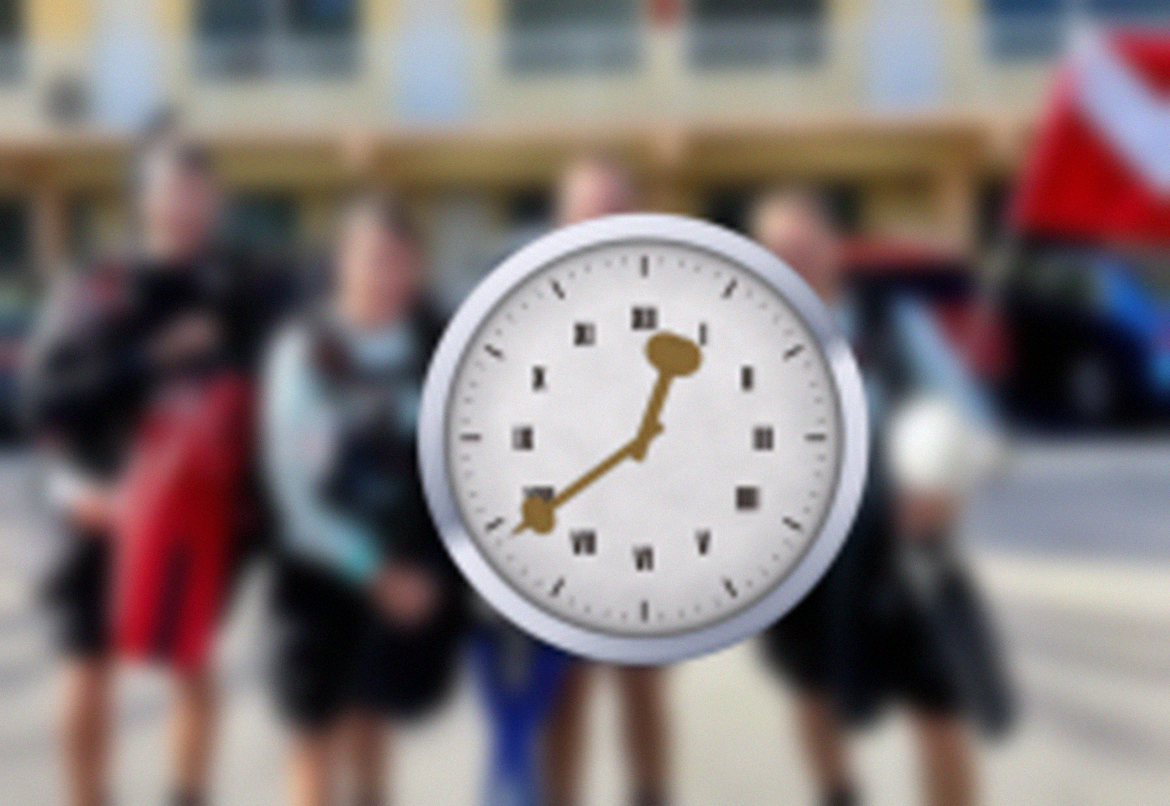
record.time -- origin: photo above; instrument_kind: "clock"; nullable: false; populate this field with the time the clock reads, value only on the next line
12:39
